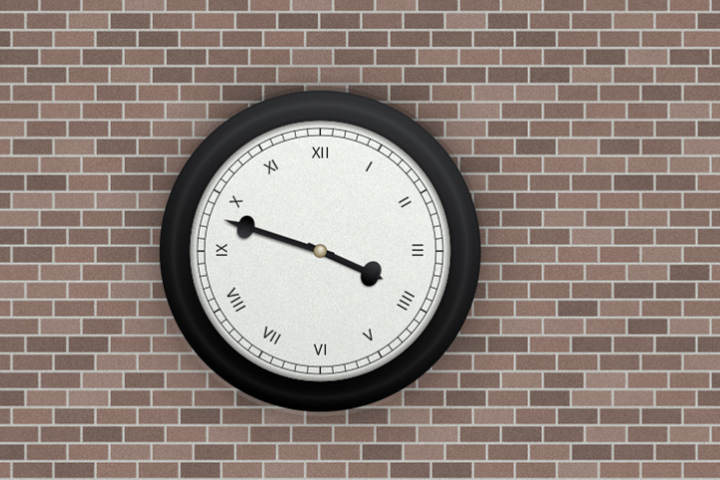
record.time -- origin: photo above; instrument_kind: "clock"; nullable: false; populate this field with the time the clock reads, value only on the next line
3:48
